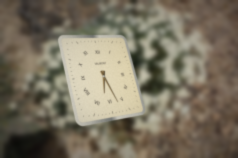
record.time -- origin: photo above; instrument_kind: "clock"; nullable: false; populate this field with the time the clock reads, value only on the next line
6:27
